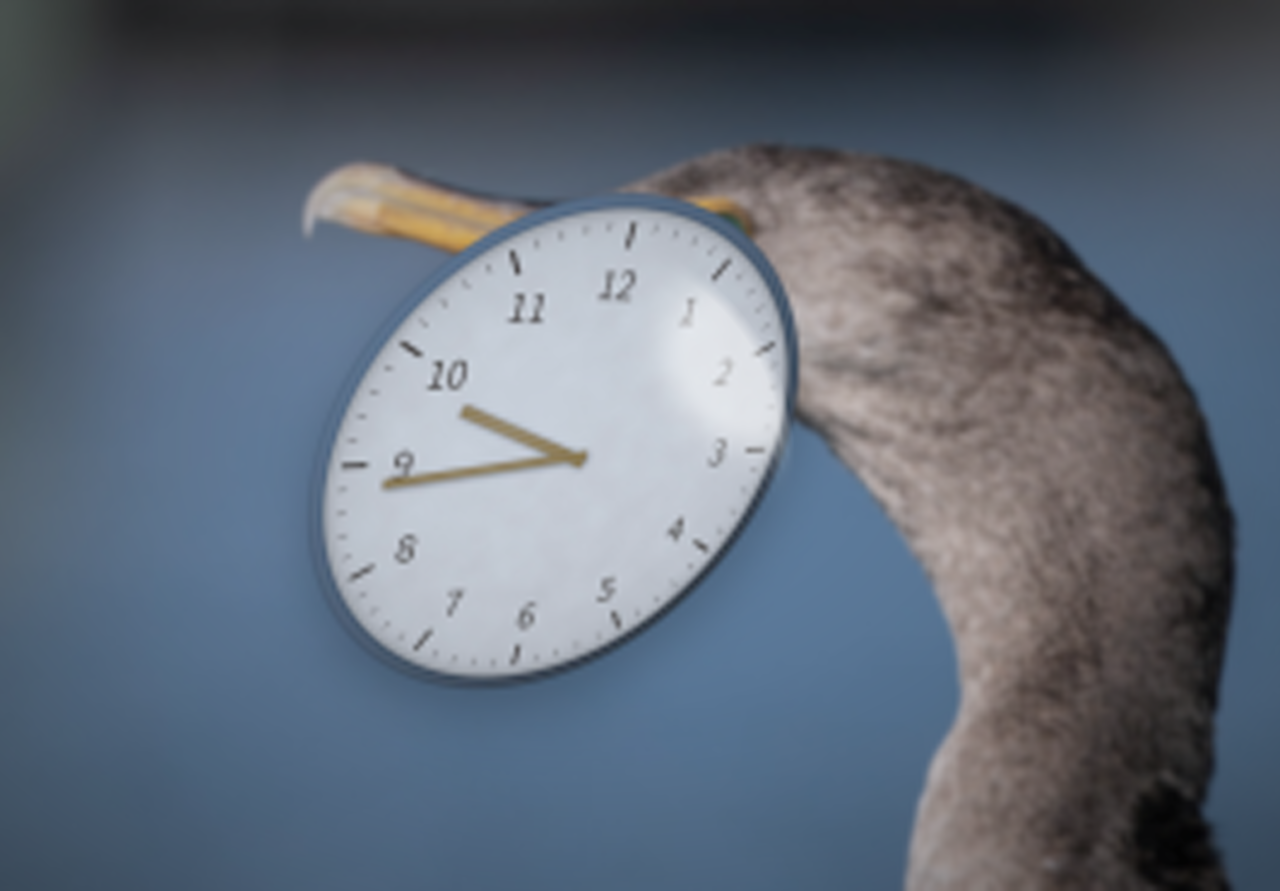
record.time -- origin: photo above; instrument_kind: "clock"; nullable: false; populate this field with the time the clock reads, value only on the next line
9:44
